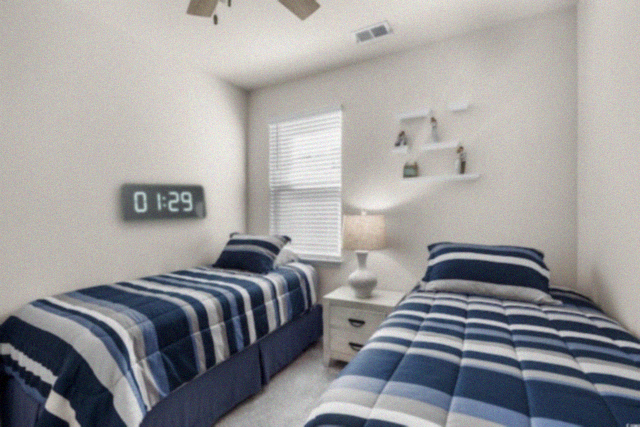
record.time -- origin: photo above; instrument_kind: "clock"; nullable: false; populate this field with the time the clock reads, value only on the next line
1:29
